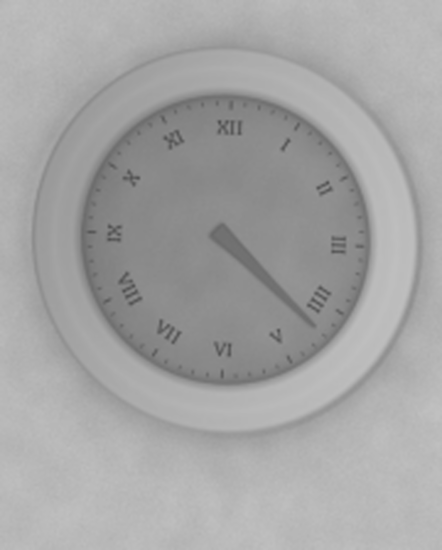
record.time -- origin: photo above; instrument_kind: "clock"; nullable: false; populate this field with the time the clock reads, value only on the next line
4:22
